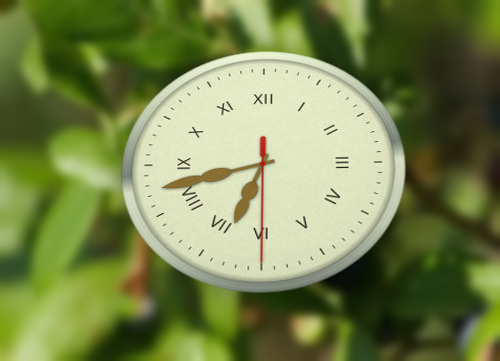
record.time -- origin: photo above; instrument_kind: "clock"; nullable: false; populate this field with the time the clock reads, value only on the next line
6:42:30
